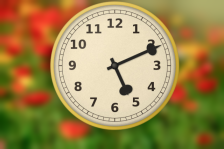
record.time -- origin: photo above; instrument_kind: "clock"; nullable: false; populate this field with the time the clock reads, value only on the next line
5:11
